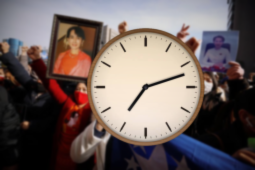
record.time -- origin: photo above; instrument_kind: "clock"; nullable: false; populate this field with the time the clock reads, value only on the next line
7:12
